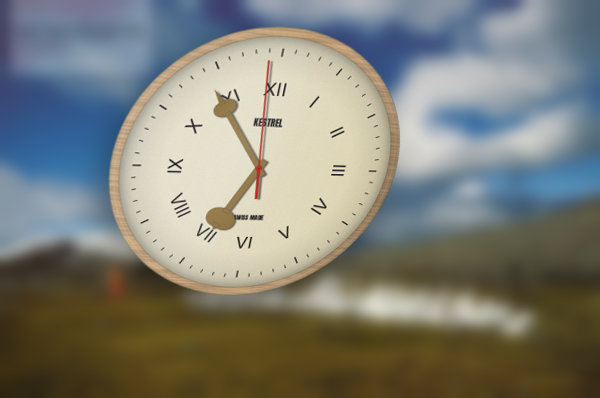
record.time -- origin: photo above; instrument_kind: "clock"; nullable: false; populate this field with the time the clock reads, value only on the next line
6:53:59
